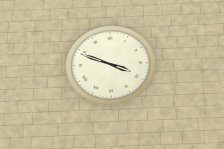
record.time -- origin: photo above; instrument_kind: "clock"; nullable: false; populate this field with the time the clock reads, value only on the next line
3:49
